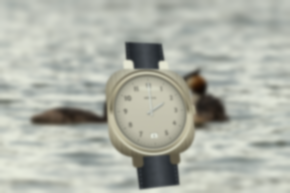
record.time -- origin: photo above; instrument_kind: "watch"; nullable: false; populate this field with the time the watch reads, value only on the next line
2:00
